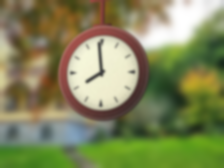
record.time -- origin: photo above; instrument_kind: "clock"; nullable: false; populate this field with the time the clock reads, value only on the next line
7:59
